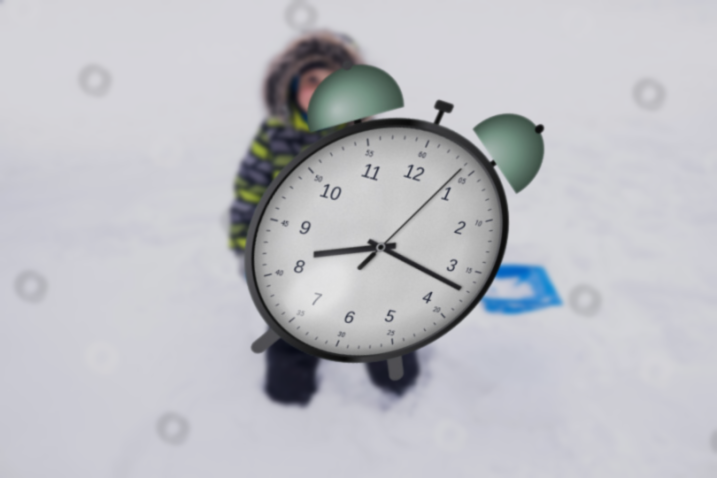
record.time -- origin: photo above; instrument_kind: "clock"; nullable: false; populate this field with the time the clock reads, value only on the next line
8:17:04
